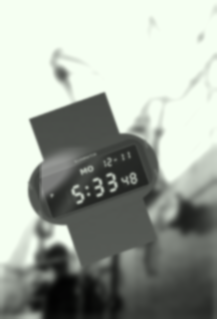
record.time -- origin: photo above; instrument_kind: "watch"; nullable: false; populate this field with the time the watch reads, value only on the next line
5:33:48
